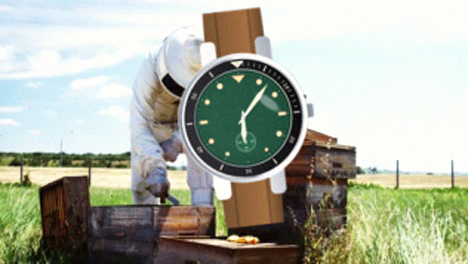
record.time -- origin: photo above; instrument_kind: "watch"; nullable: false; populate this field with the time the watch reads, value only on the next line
6:07
